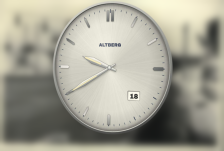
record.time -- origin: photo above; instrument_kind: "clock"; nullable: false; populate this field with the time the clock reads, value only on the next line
9:40
